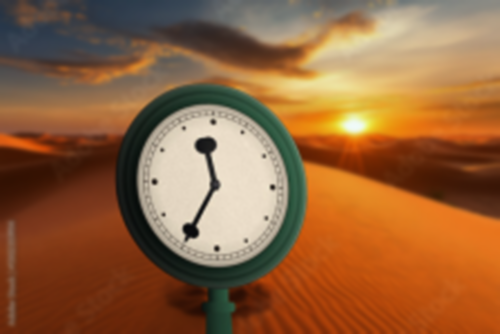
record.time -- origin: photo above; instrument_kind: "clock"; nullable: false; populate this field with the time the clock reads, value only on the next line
11:35
